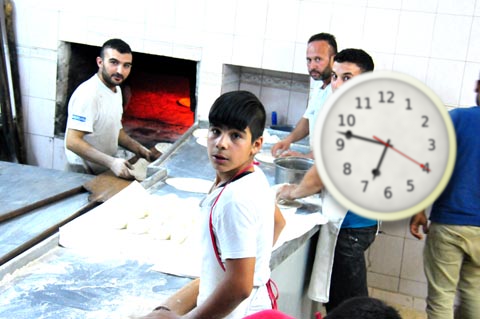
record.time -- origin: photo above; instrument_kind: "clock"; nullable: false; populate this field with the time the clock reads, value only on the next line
6:47:20
